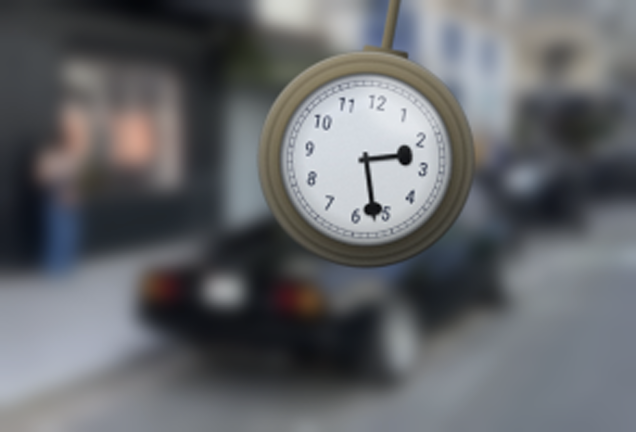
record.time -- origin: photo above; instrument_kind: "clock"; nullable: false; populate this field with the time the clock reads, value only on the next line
2:27
